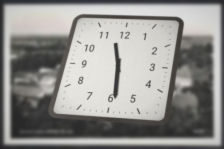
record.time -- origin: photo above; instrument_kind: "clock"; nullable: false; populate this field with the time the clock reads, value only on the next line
11:29
